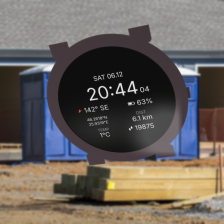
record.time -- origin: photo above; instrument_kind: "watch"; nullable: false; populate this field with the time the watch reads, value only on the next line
20:44:04
